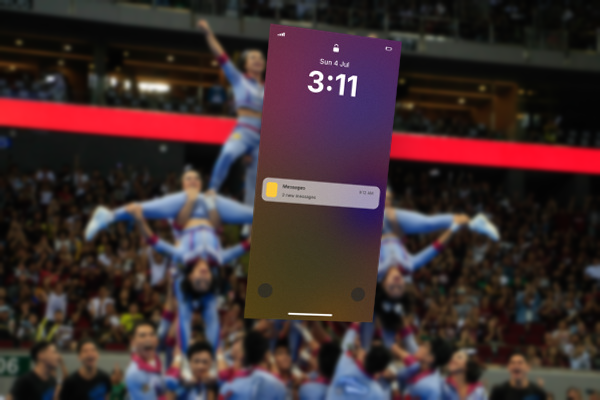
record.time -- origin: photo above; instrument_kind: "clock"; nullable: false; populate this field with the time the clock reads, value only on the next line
3:11
